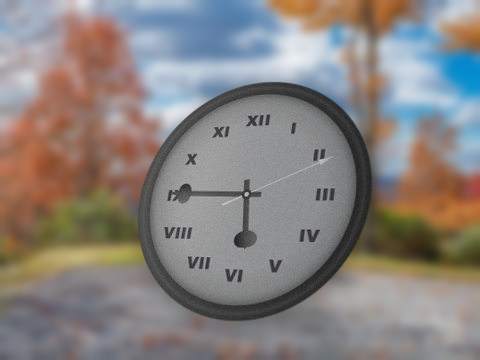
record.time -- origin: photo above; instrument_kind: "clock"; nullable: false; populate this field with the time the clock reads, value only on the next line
5:45:11
